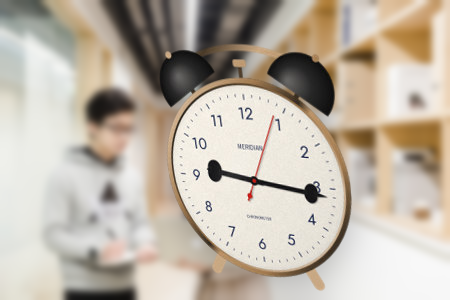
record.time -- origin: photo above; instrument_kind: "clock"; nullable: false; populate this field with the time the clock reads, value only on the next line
9:16:04
